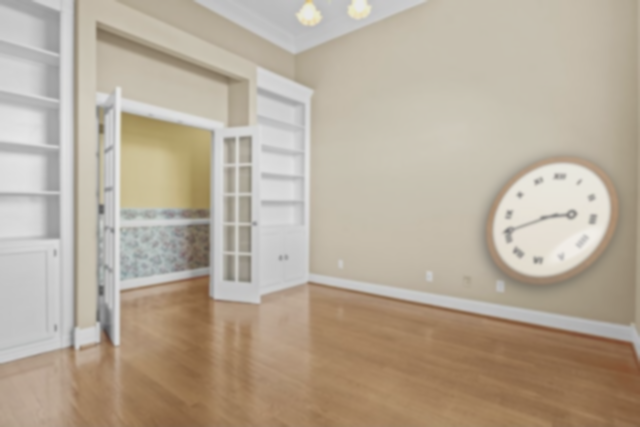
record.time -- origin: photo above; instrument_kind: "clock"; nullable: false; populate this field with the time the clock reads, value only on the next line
2:41
